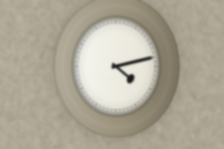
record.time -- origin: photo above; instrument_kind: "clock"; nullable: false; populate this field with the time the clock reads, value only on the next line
4:13
